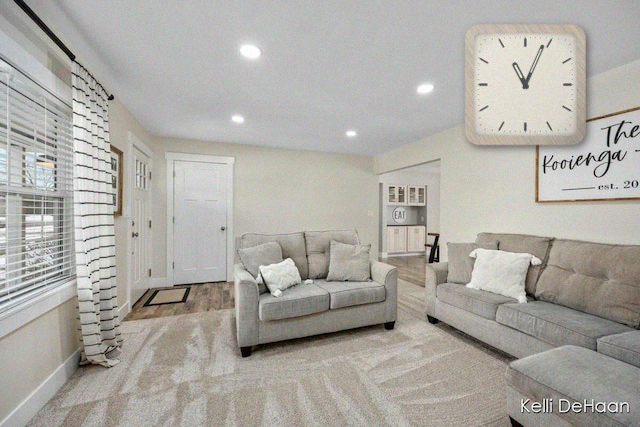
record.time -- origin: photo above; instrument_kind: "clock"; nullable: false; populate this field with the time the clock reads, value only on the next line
11:04
